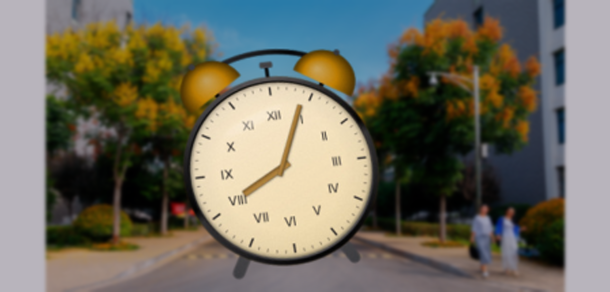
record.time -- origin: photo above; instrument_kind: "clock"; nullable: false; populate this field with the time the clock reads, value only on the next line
8:04
